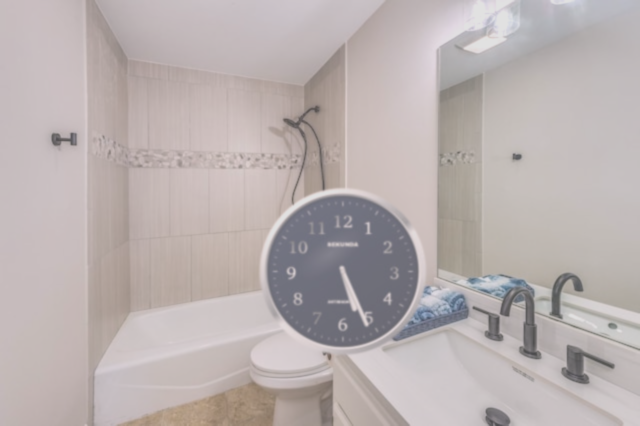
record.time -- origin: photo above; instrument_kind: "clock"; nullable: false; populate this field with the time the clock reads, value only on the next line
5:26
